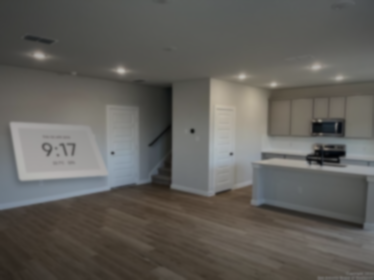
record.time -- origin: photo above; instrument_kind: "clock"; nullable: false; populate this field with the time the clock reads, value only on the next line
9:17
